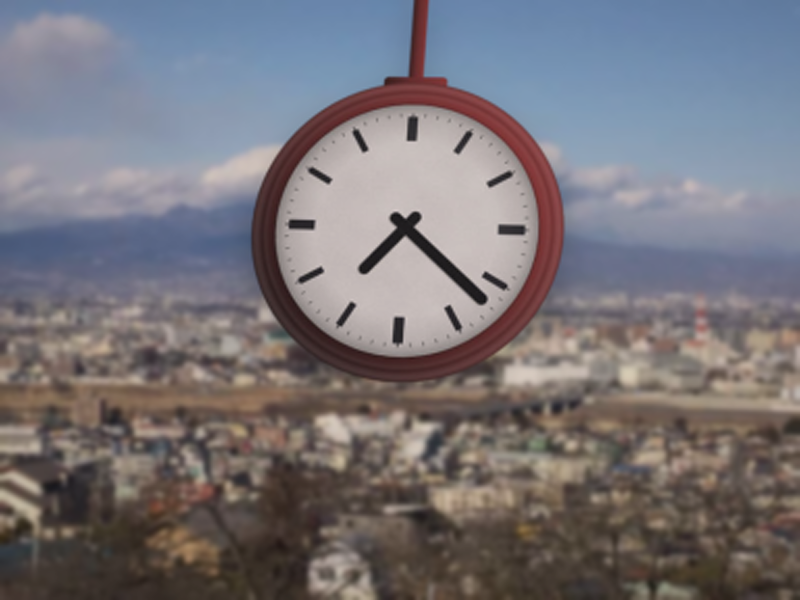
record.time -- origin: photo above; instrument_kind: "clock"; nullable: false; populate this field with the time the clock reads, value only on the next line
7:22
